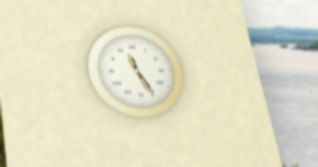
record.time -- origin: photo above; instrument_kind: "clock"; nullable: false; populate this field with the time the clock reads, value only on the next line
11:26
